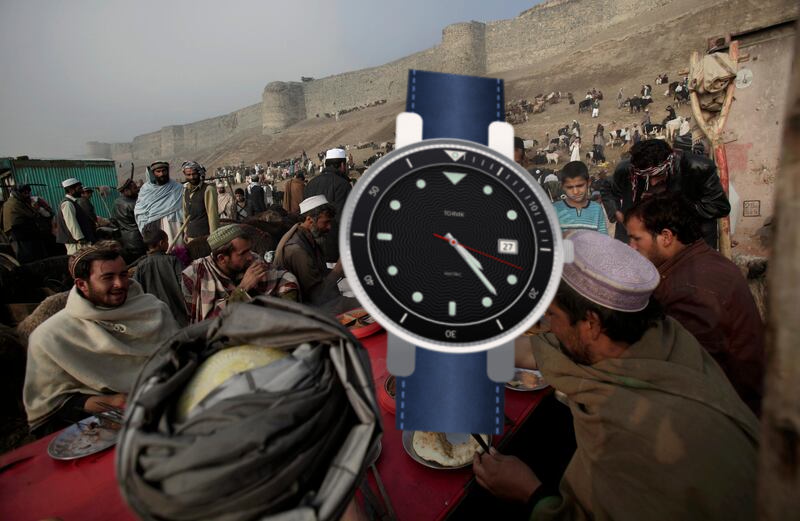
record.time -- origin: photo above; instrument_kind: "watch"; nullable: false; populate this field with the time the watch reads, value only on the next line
4:23:18
